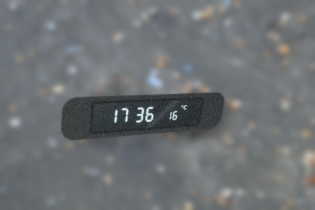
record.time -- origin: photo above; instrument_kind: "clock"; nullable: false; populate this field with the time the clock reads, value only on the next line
17:36
